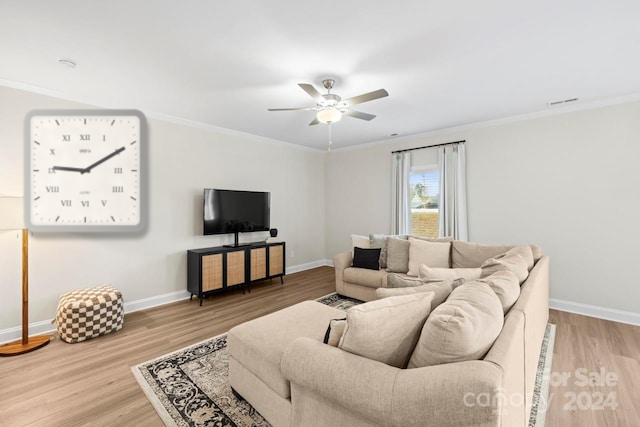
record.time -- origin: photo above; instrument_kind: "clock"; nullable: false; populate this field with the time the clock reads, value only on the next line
9:10
